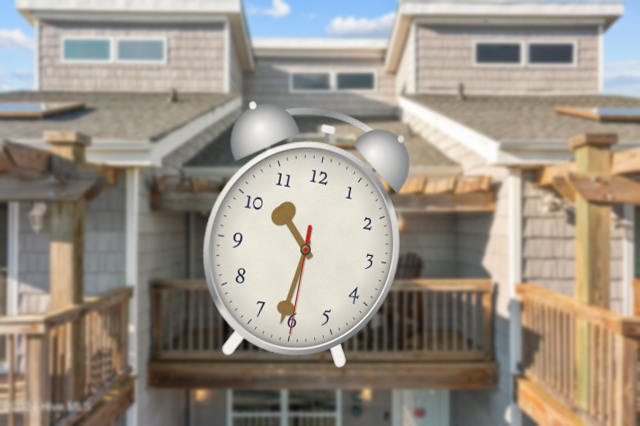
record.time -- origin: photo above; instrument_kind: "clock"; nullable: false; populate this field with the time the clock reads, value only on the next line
10:31:30
